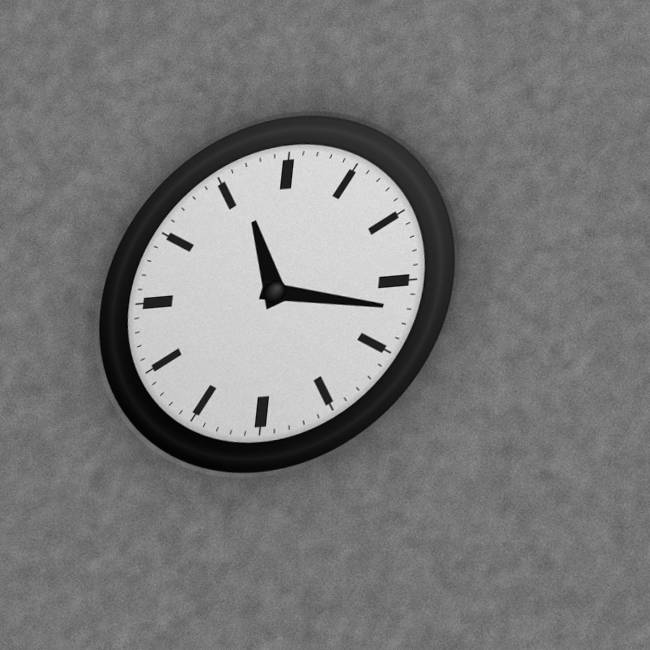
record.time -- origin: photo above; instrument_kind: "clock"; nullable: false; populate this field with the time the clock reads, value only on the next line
11:17
